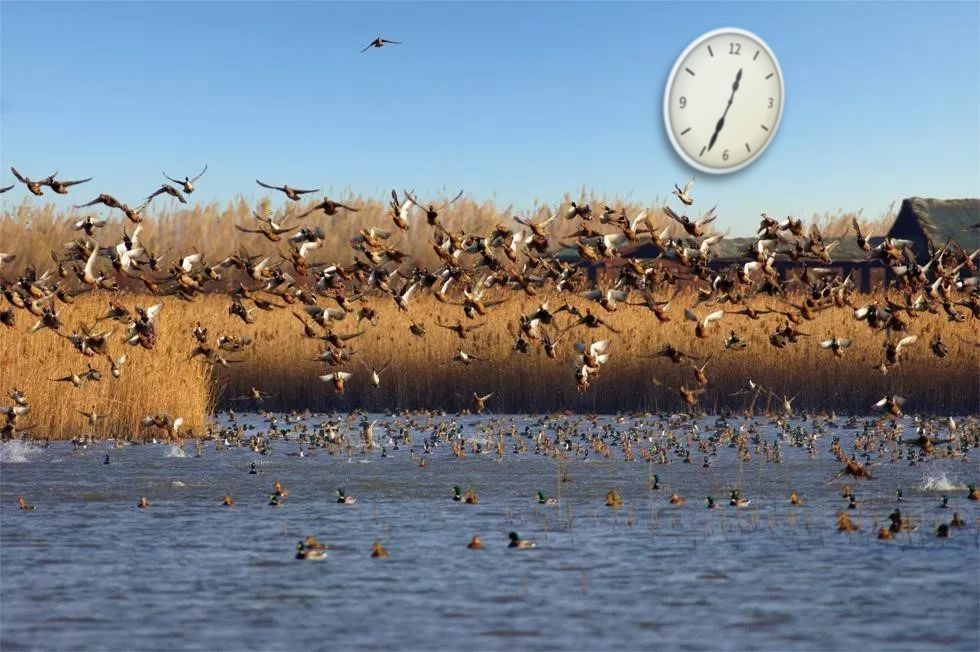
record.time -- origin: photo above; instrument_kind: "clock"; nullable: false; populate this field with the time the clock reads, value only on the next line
12:34
